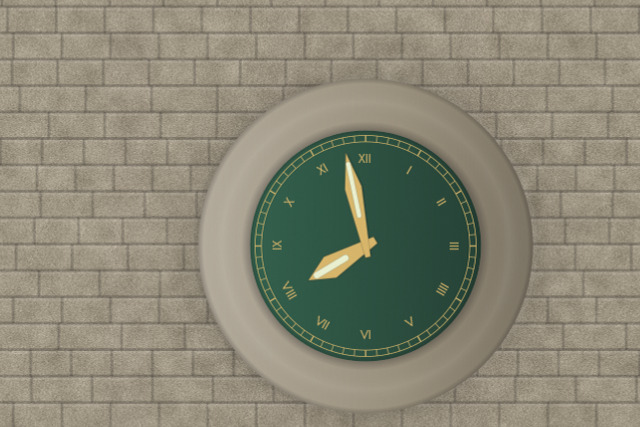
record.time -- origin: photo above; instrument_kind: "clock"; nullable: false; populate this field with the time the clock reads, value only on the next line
7:58
